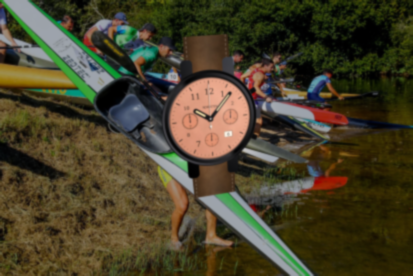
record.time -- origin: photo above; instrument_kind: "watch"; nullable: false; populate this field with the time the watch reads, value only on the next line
10:07
